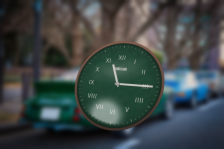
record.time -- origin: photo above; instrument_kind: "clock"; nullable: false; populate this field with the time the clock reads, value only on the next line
11:15
